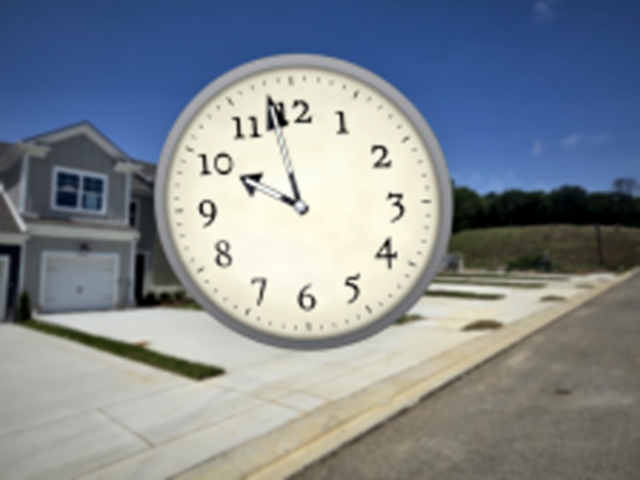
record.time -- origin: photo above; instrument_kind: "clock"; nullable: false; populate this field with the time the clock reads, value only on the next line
9:58
